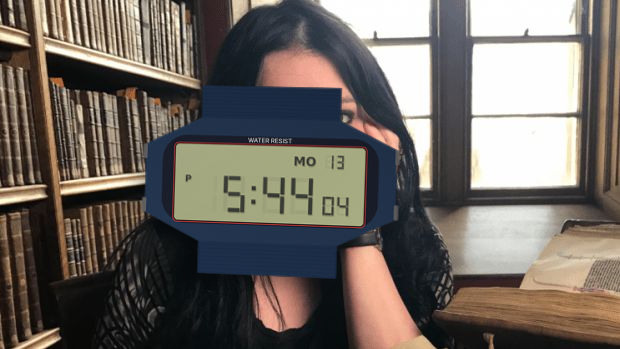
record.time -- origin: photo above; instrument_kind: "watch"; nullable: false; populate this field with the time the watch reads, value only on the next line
5:44:04
